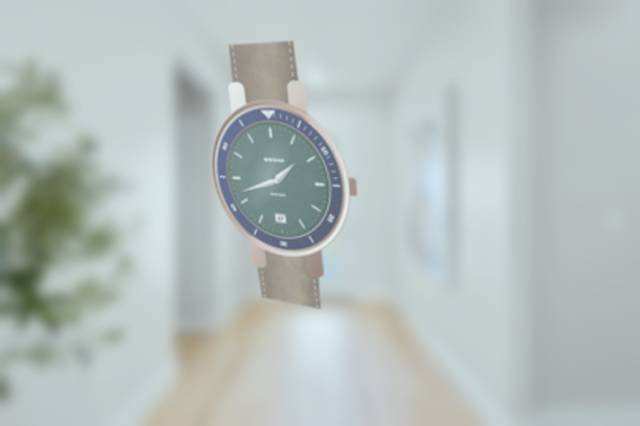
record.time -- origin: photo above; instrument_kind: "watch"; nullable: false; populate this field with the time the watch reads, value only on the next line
1:42
